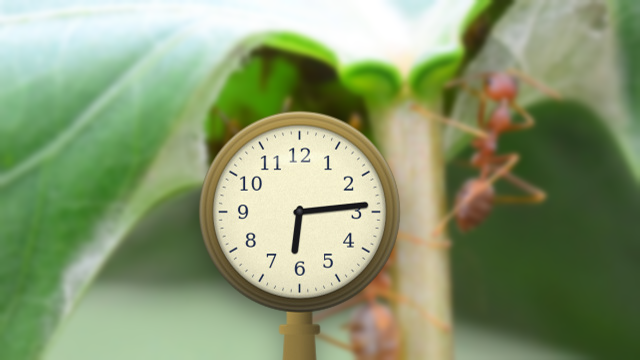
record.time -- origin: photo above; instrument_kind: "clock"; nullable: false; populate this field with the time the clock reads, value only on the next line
6:14
